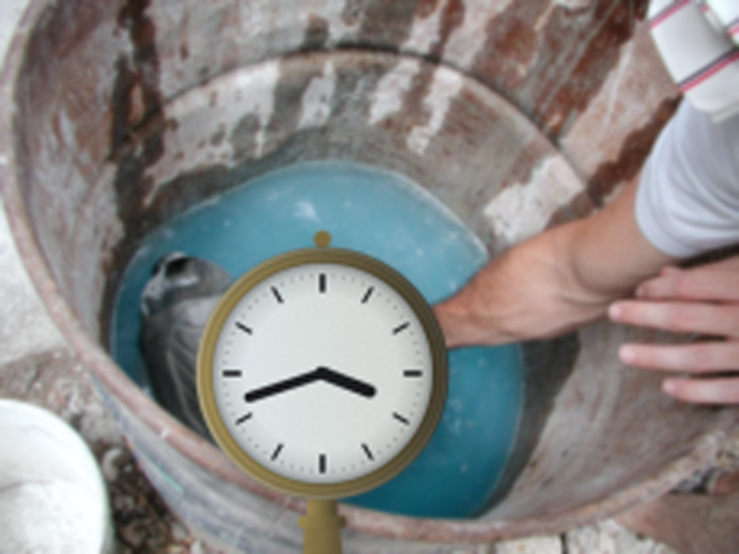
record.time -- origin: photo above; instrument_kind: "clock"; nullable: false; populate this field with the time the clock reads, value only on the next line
3:42
